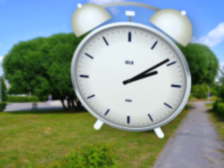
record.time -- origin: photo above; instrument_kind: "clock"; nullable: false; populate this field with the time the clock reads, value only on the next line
2:09
